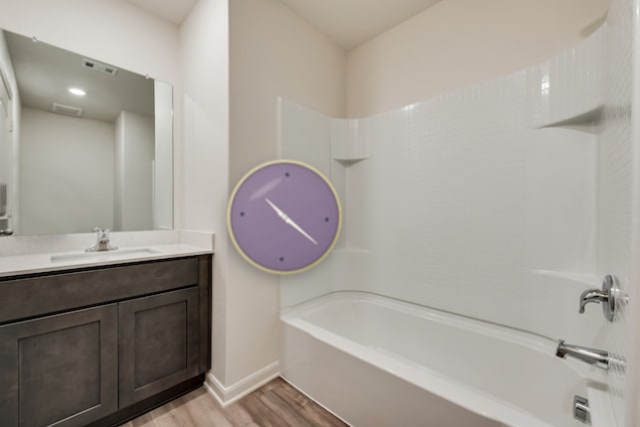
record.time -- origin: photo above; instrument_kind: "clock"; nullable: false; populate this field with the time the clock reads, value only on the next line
10:21
